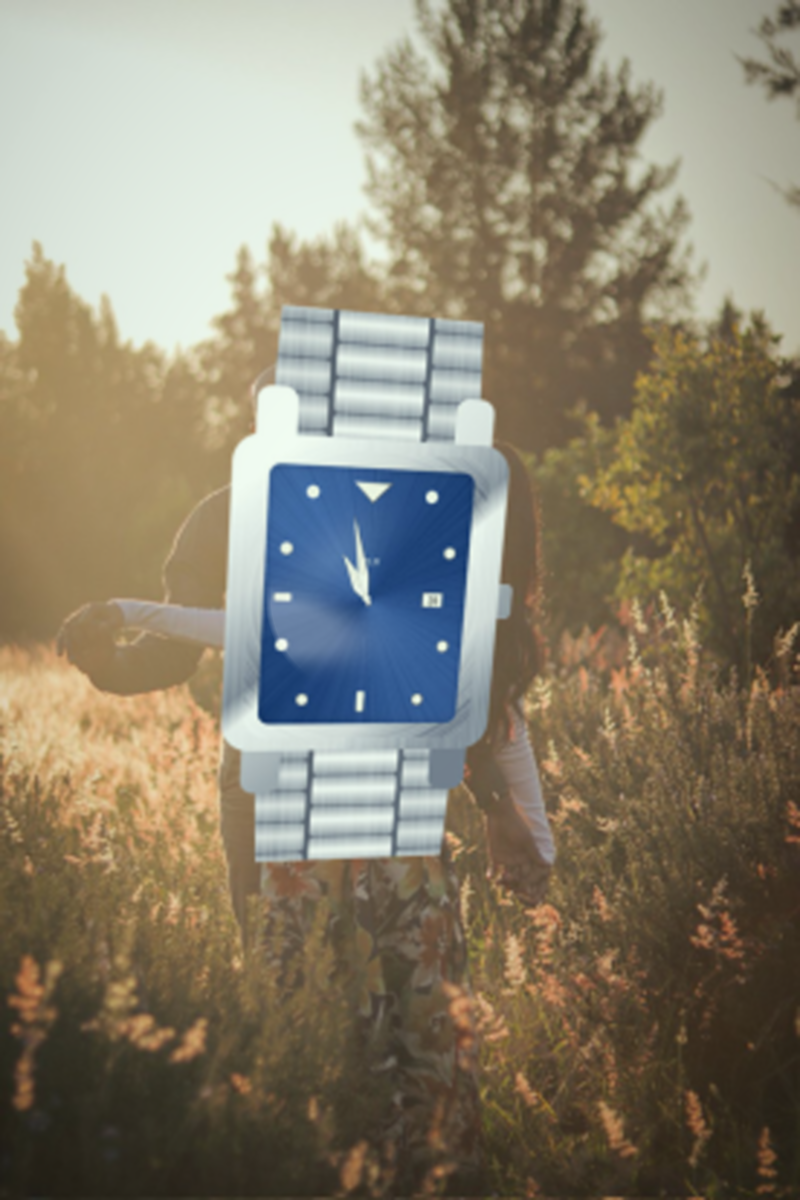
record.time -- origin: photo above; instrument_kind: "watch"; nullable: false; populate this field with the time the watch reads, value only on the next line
10:58
